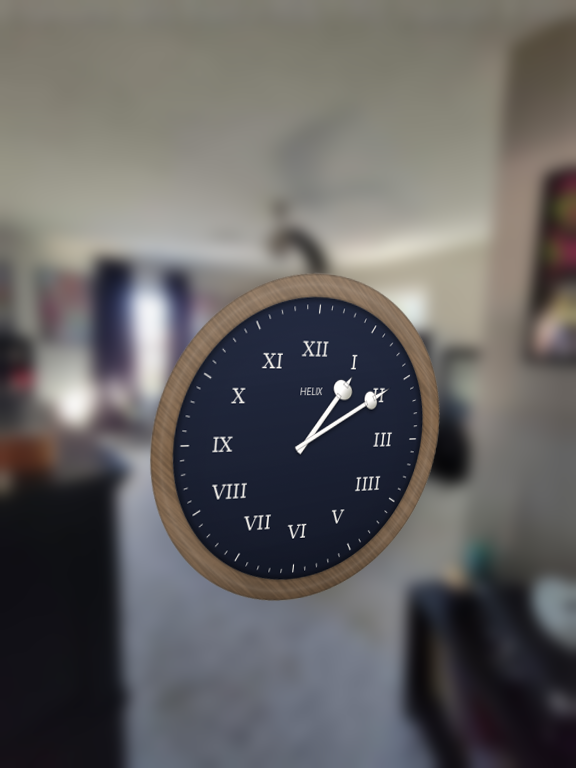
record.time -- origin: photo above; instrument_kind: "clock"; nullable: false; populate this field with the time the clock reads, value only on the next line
1:10
